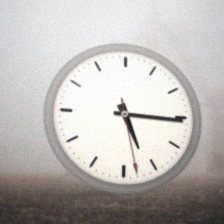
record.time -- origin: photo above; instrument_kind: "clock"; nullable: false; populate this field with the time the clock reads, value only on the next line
5:15:28
